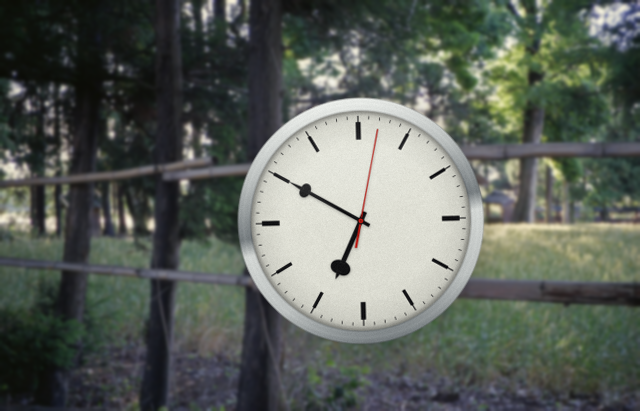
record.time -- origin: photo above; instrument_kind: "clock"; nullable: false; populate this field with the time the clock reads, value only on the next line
6:50:02
